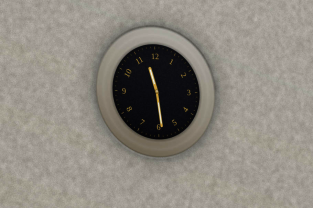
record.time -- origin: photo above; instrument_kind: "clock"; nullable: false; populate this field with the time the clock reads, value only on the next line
11:29
